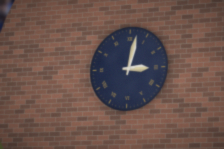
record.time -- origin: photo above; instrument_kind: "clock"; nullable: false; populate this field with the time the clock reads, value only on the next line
3:02
